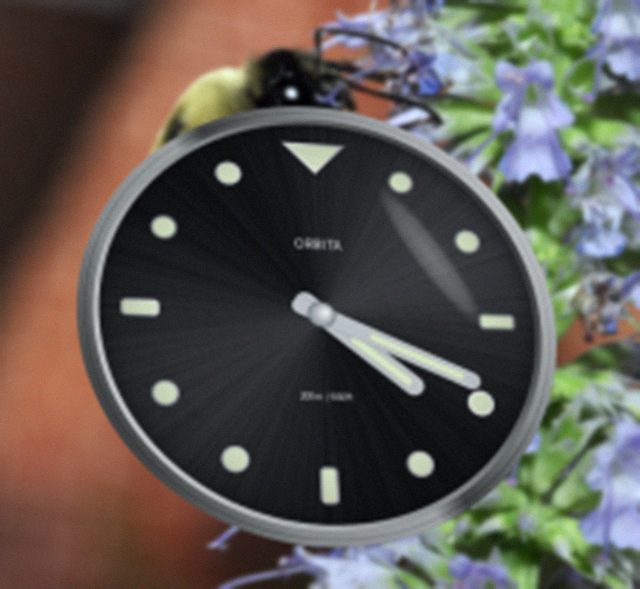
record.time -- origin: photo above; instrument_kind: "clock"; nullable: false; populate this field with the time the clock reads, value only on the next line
4:19
